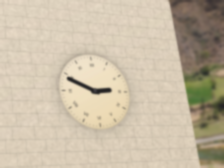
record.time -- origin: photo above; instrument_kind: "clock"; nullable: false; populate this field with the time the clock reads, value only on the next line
2:49
